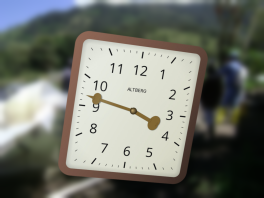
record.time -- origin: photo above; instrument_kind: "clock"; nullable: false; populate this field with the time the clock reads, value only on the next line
3:47
